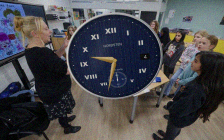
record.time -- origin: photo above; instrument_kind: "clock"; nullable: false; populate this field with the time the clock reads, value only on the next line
9:33
